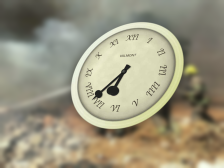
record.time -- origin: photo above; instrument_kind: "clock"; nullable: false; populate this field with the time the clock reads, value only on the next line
6:37
